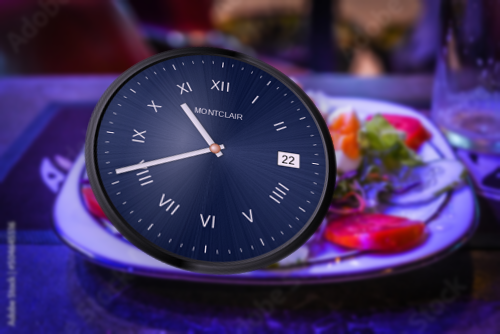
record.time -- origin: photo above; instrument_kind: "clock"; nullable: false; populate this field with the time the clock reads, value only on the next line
10:41
